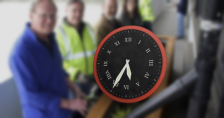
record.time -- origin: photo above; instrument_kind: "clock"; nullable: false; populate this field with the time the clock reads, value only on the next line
5:35
